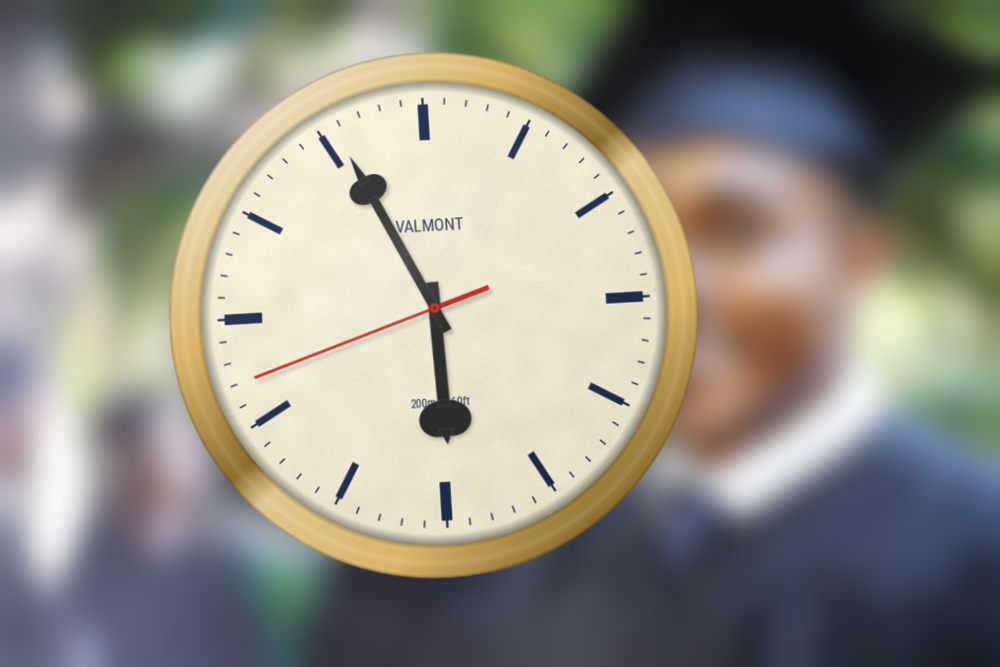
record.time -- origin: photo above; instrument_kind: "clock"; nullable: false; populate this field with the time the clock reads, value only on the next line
5:55:42
